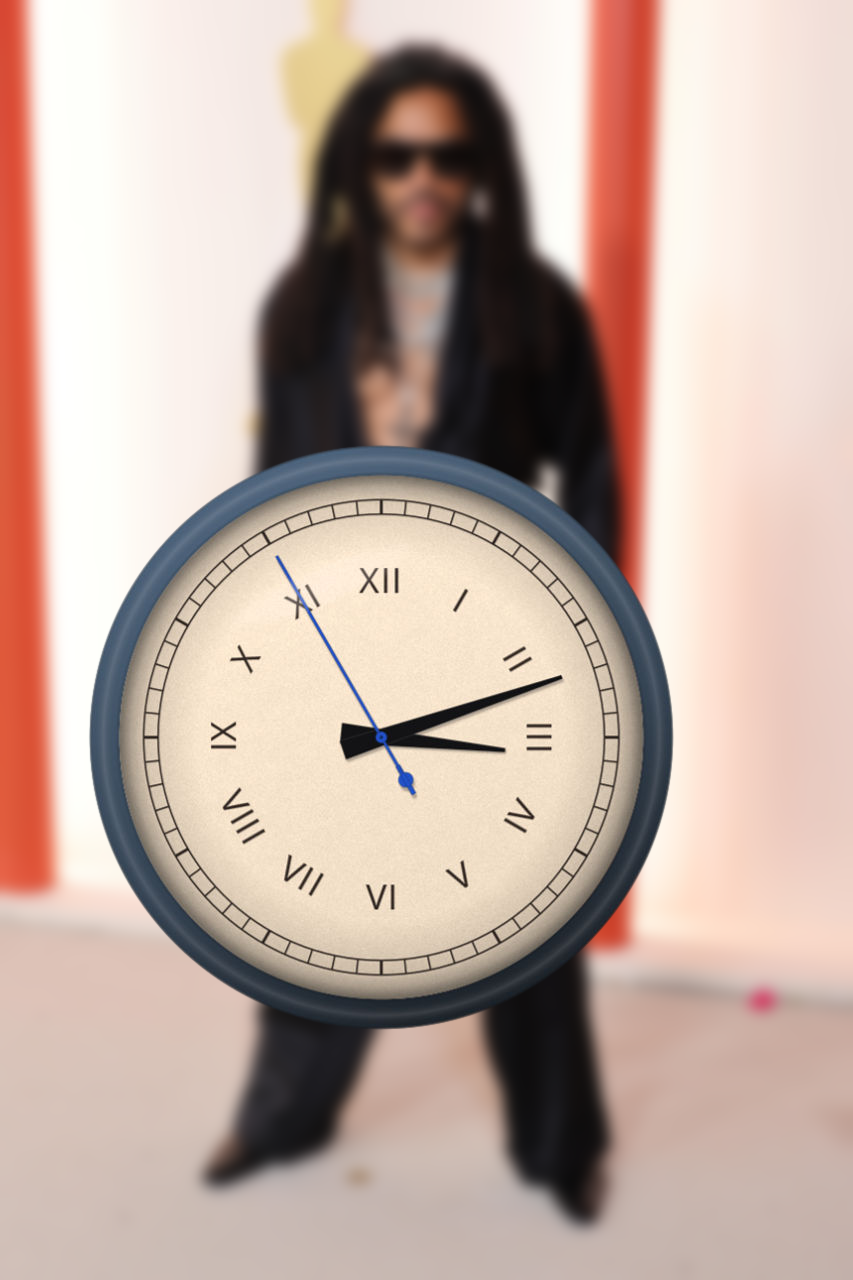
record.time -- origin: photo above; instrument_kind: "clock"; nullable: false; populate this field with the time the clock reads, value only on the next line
3:11:55
